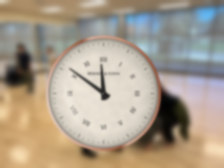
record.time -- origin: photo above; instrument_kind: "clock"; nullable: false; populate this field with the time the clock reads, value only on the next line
11:51
